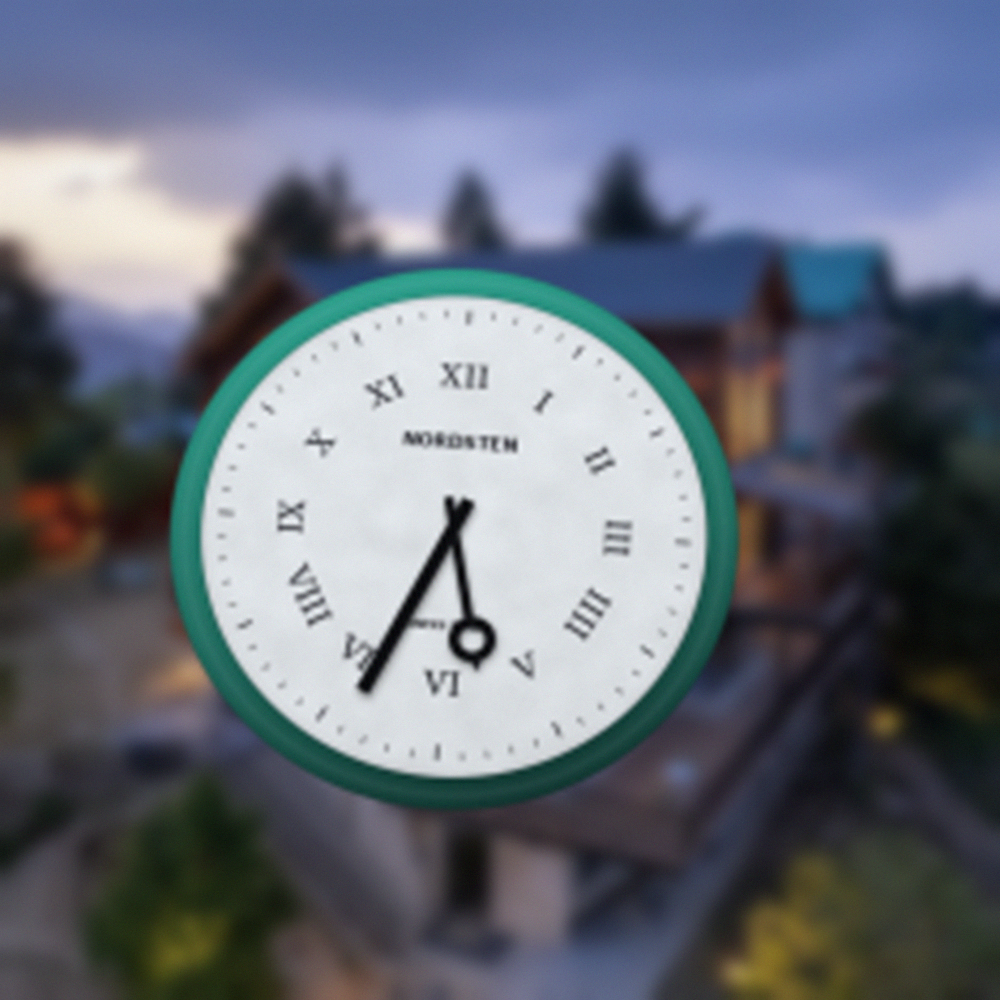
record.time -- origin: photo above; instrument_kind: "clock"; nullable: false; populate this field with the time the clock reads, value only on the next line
5:34
